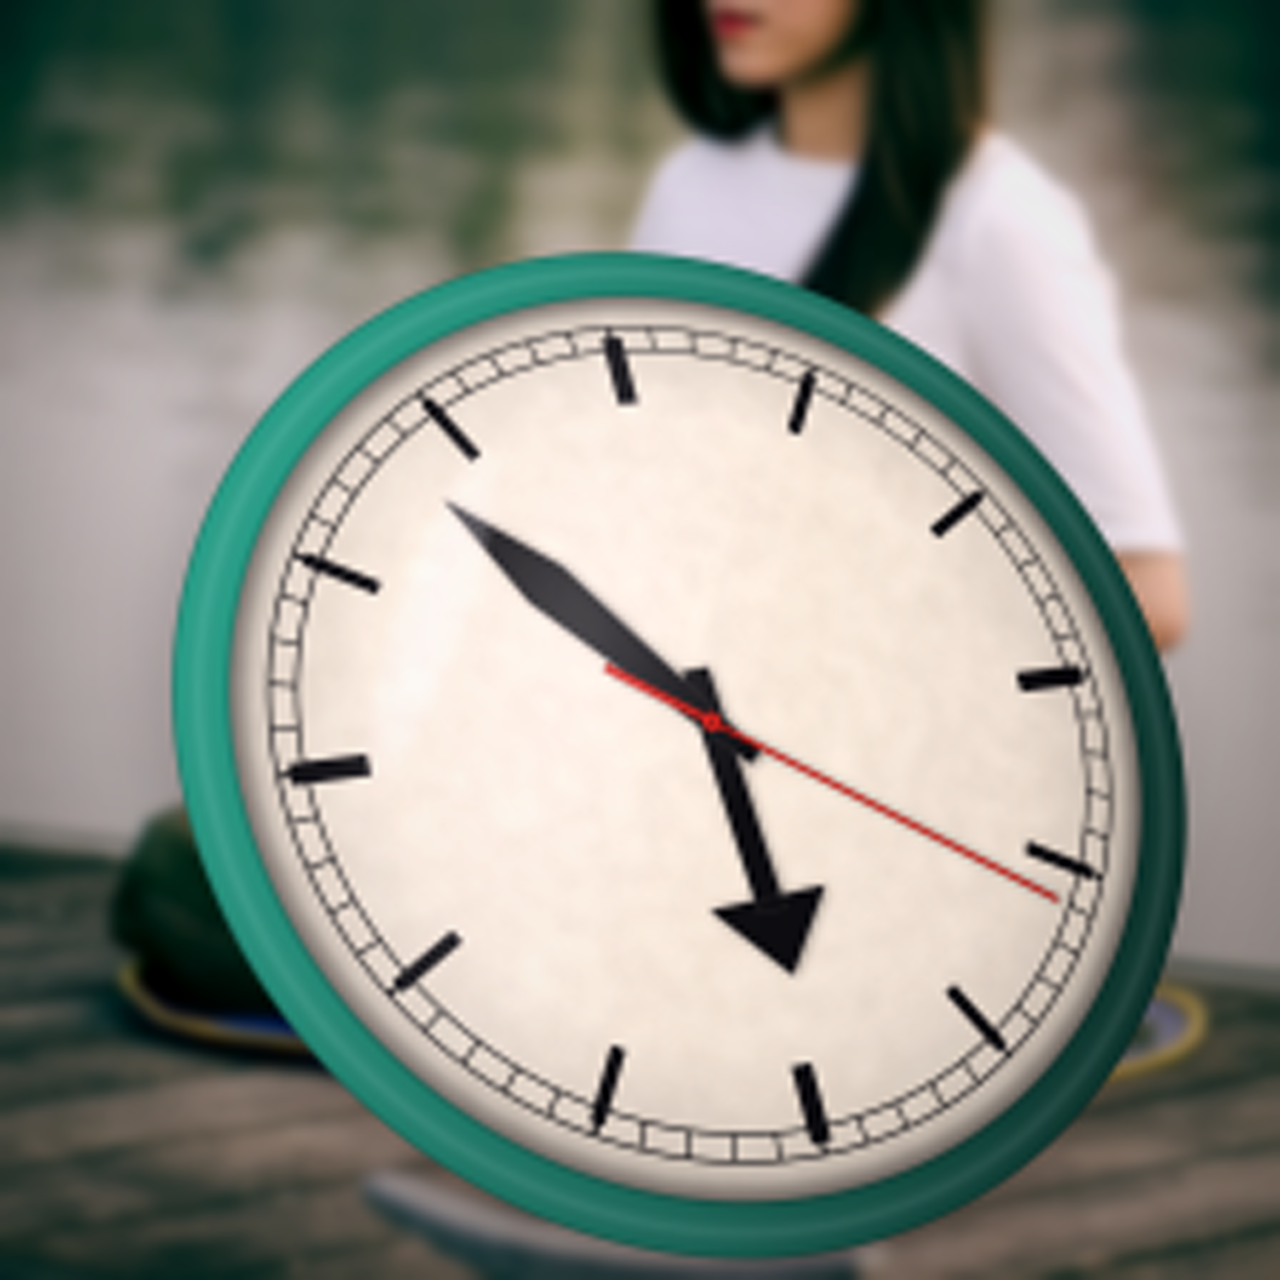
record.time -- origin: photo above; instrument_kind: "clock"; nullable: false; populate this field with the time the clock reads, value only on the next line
5:53:21
